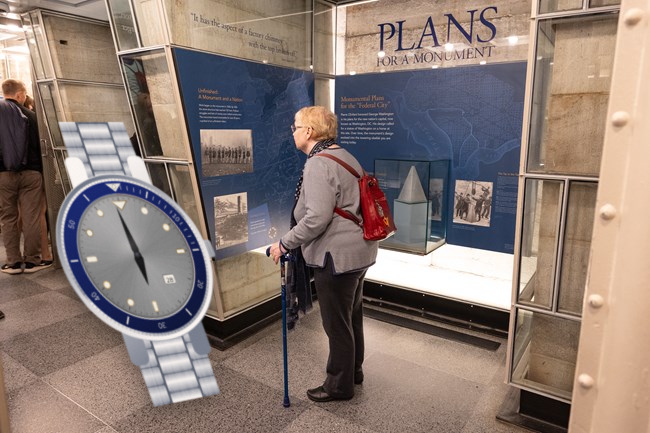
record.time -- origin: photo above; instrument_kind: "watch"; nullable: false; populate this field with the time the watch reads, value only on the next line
5:59
